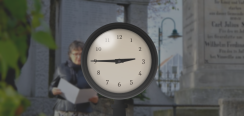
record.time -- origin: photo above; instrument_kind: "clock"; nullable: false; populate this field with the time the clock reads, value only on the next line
2:45
